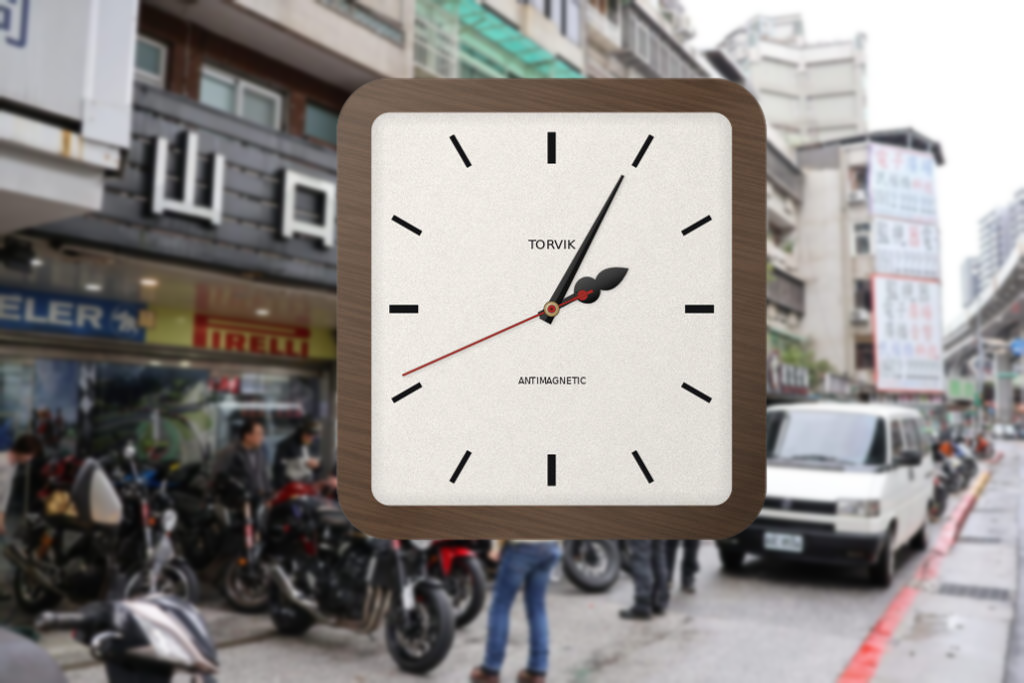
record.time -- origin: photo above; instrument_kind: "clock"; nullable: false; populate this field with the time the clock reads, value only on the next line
2:04:41
